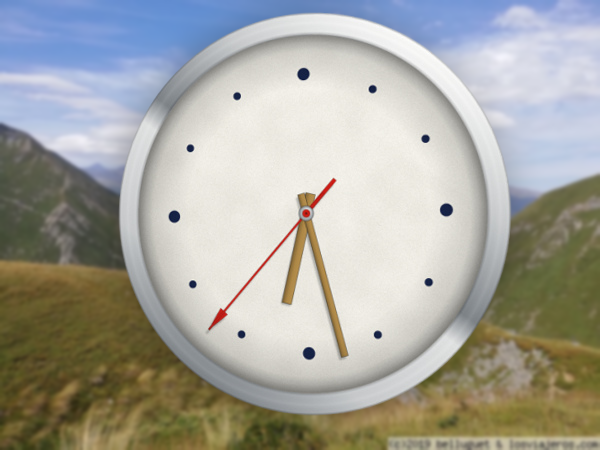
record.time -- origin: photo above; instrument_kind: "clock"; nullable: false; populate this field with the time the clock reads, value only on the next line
6:27:37
